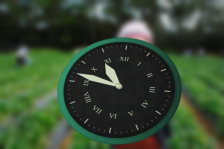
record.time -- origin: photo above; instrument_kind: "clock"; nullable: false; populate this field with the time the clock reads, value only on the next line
10:47
